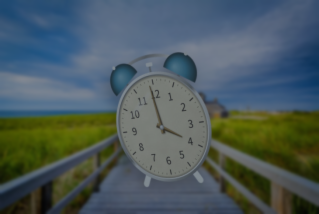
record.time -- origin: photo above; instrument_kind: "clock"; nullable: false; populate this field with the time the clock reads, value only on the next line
3:59
